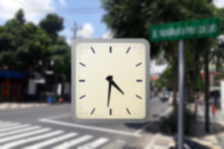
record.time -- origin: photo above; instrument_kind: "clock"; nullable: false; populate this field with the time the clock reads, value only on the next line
4:31
